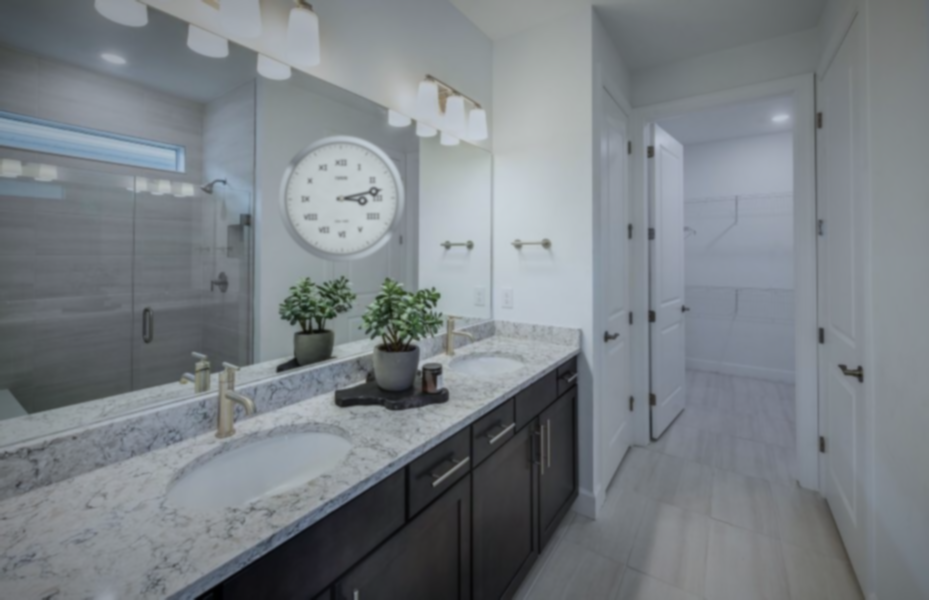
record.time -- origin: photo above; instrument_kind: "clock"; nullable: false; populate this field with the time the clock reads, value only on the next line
3:13
